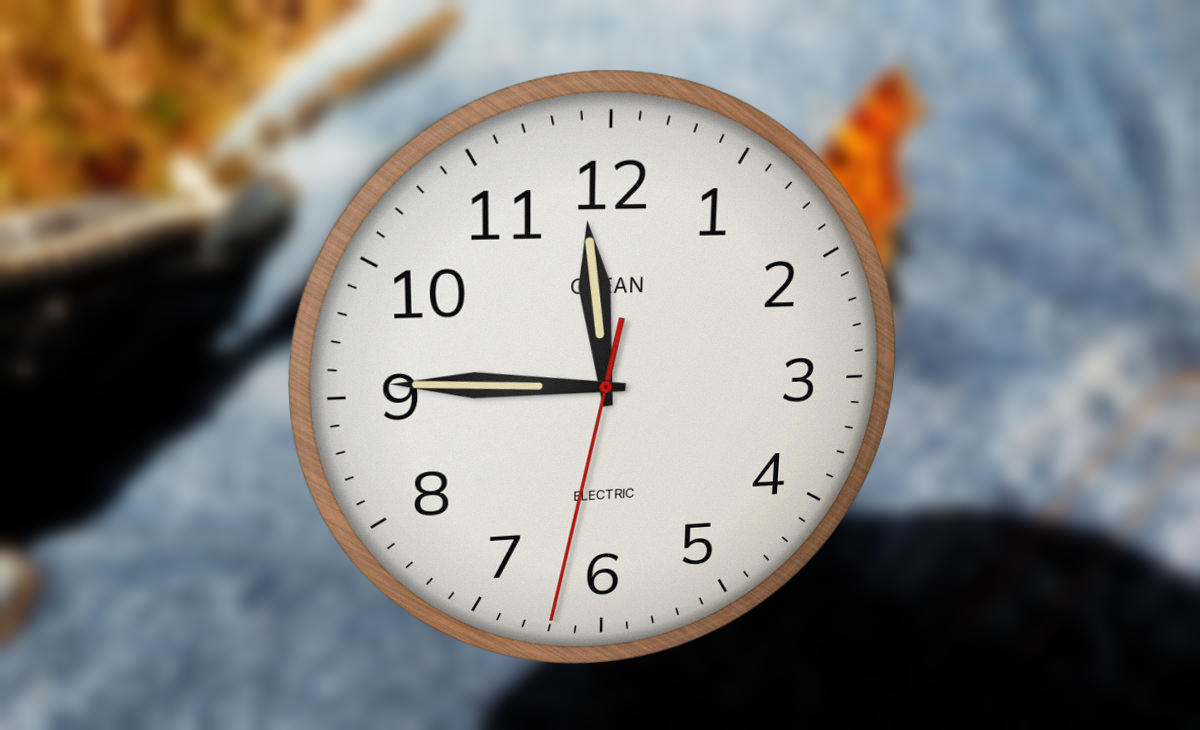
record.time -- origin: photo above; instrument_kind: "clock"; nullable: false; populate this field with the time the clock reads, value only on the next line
11:45:32
